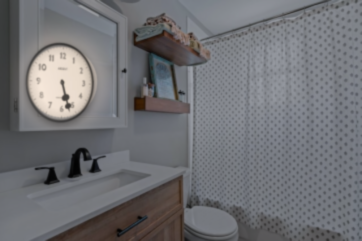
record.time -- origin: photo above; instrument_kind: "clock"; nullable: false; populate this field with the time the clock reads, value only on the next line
5:27
